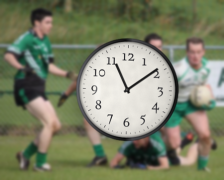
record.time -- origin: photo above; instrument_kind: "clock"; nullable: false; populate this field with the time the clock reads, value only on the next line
11:09
